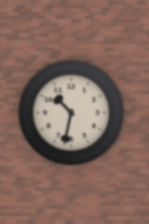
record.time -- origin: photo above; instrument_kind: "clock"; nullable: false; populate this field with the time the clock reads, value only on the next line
10:32
